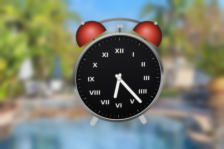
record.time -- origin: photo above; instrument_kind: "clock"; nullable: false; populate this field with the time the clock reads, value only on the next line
6:23
